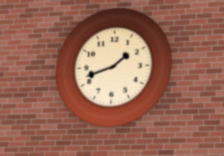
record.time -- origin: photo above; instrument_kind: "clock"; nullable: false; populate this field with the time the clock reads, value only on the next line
1:42
